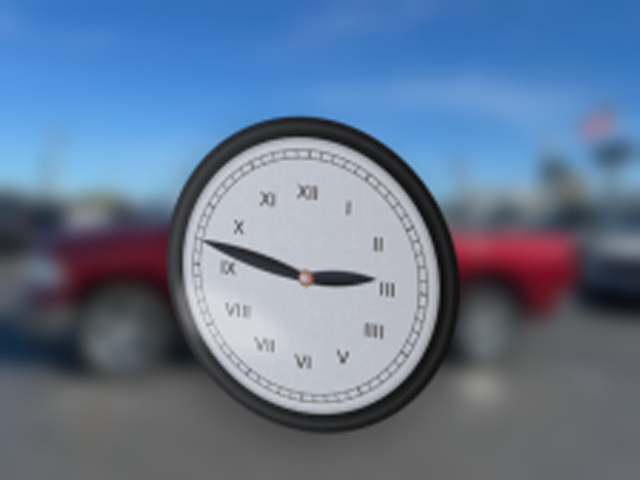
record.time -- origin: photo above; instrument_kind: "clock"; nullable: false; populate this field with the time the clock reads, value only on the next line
2:47
